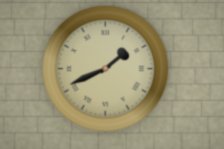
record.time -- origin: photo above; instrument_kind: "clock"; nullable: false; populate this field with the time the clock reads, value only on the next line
1:41
